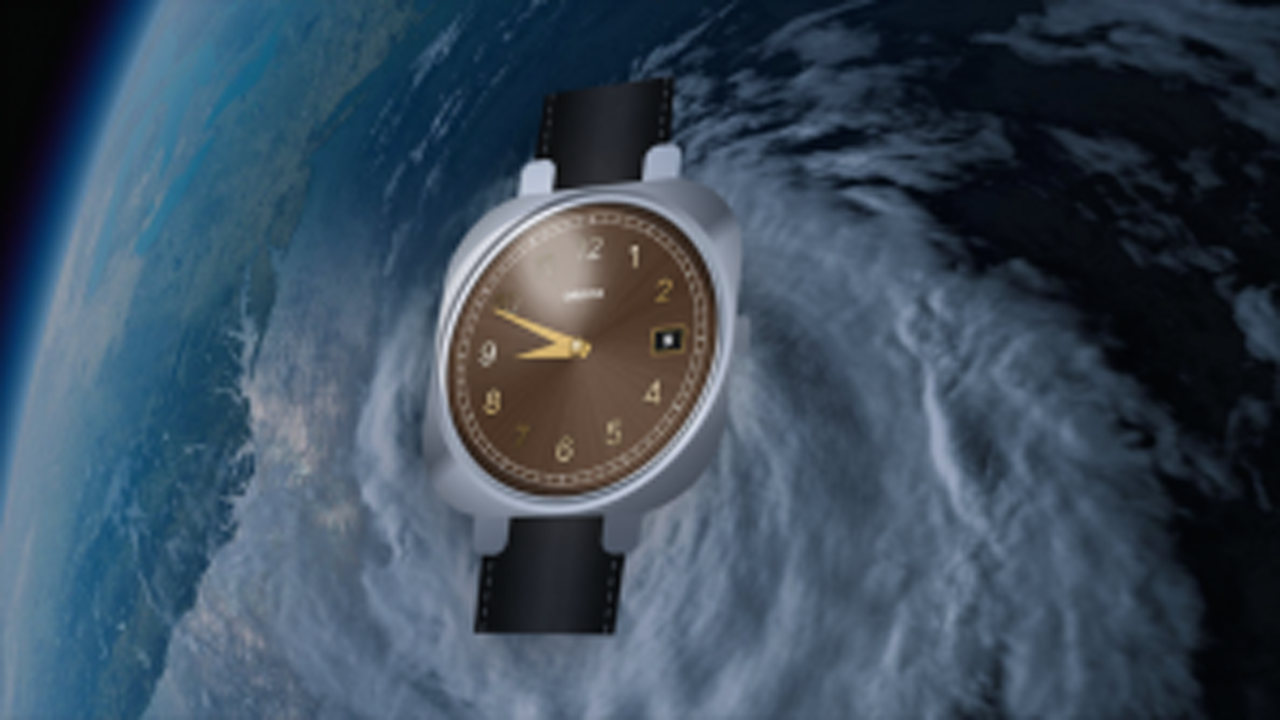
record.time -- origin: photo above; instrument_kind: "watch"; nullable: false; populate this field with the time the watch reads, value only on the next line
8:49
